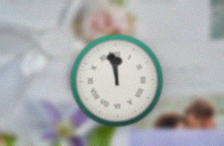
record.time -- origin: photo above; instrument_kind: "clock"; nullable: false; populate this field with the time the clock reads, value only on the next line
11:58
